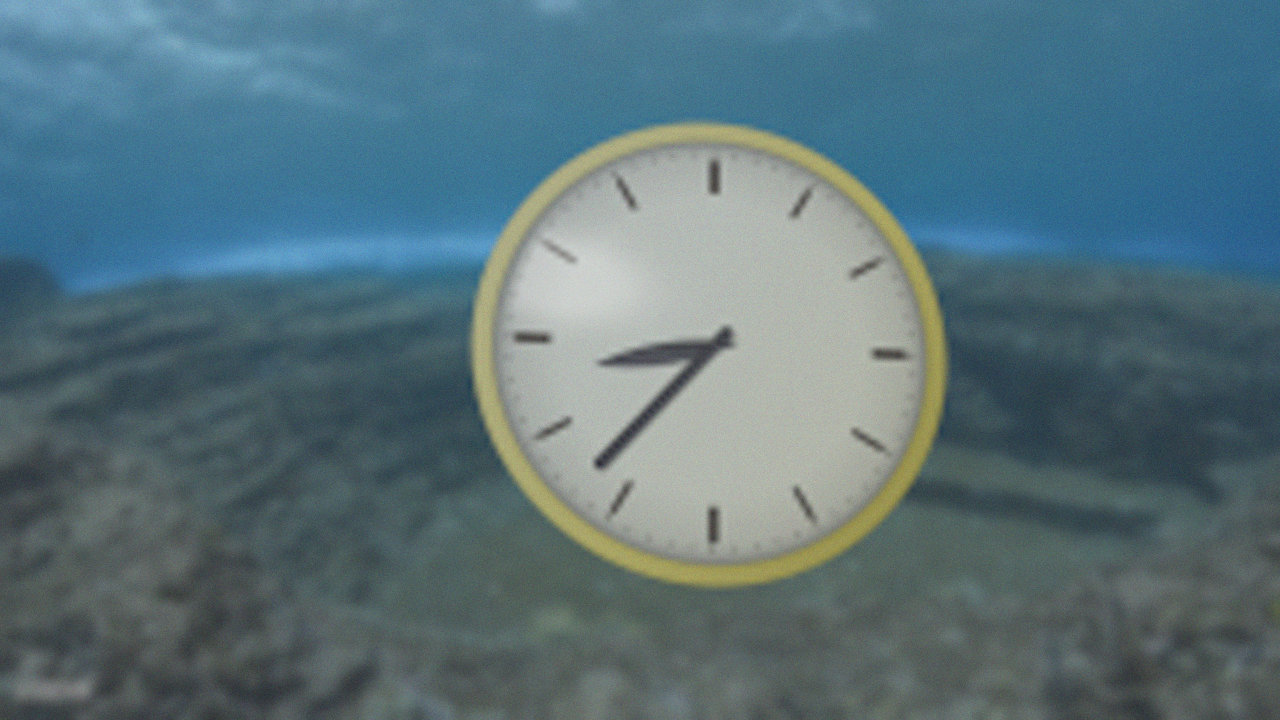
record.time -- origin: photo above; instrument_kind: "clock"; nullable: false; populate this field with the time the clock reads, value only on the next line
8:37
